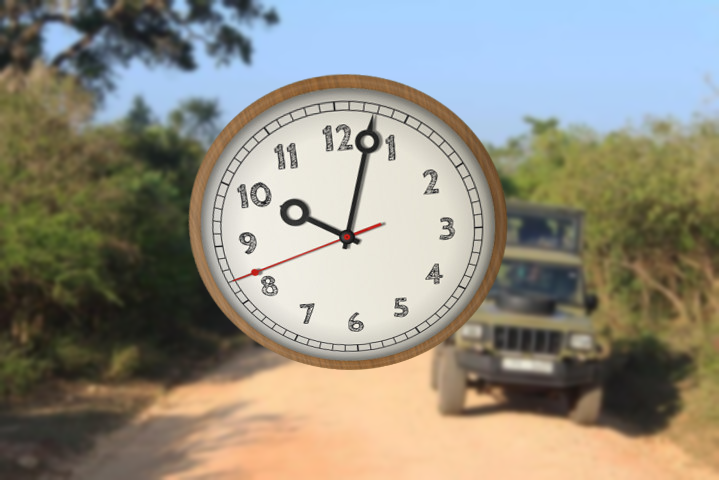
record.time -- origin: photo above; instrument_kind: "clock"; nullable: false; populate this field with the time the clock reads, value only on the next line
10:02:42
